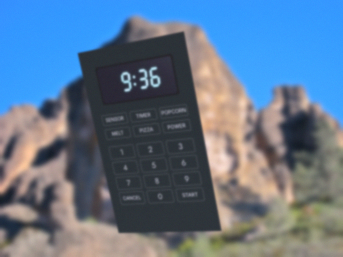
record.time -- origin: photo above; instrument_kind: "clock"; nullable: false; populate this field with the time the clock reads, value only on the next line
9:36
